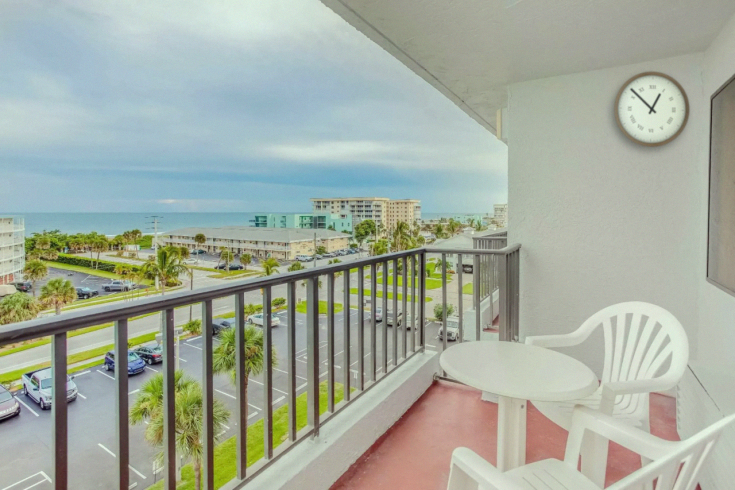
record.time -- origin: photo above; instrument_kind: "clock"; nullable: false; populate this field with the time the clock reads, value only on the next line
12:52
